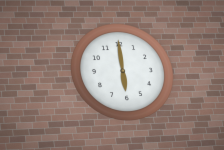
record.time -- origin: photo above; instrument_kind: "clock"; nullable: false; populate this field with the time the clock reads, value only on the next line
6:00
